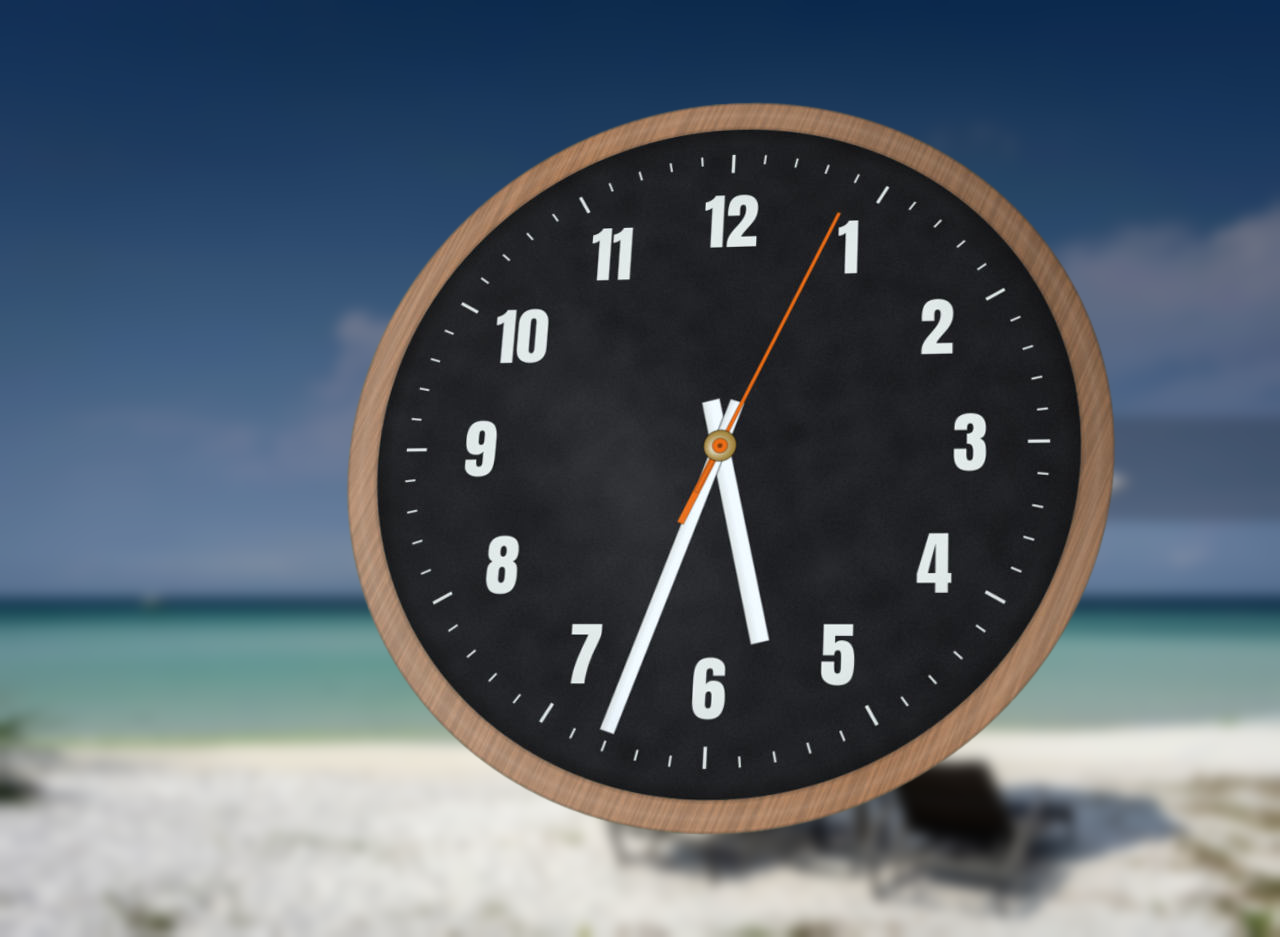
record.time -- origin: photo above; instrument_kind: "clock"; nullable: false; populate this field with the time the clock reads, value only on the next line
5:33:04
